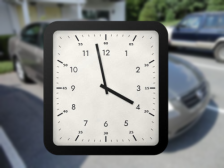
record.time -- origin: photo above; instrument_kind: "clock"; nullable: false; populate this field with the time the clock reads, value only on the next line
3:58
